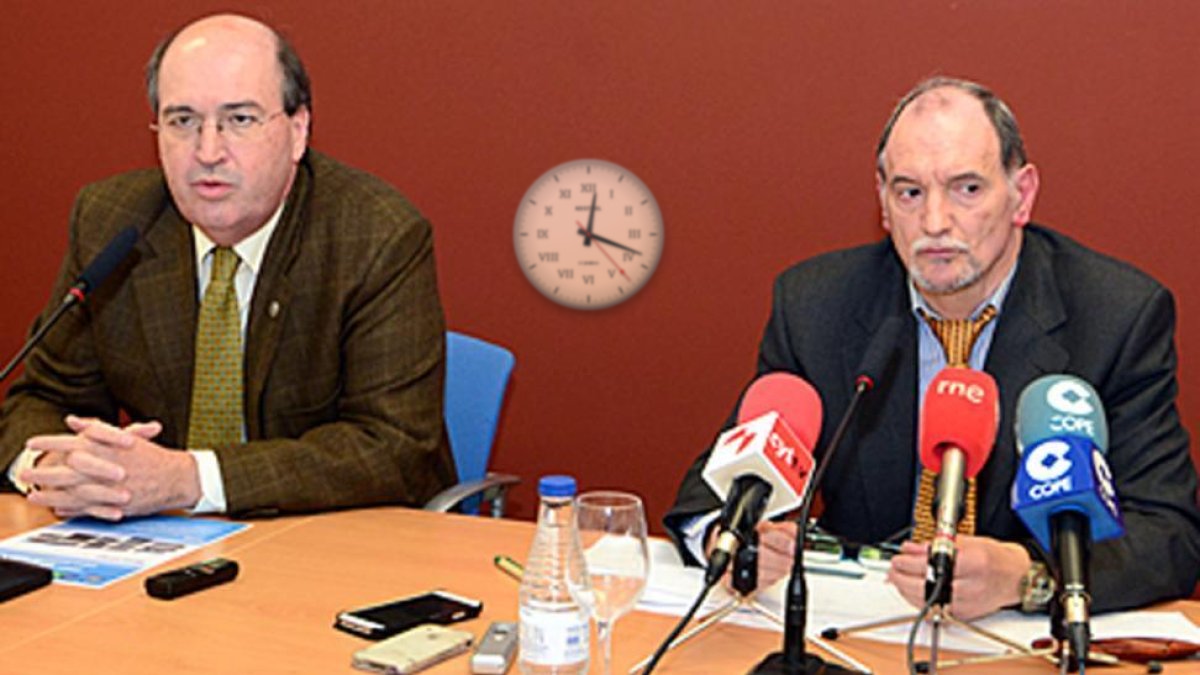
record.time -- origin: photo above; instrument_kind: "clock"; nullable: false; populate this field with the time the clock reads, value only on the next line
12:18:23
